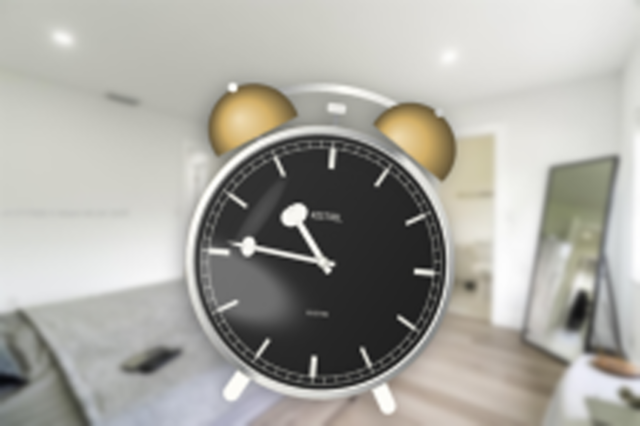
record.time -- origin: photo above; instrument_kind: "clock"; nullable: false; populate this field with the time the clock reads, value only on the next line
10:46
